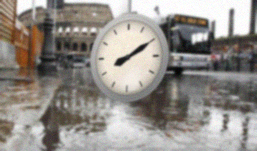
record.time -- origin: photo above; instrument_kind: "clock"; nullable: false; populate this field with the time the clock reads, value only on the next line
8:10
